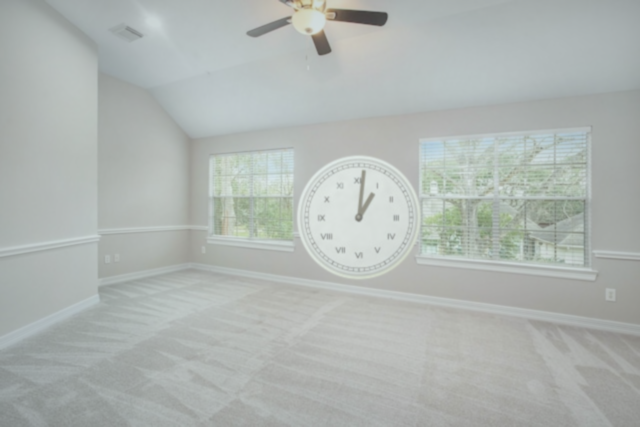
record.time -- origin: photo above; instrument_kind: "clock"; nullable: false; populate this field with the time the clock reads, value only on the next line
1:01
